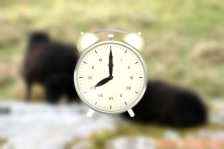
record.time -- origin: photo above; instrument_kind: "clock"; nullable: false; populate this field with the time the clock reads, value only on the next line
8:00
